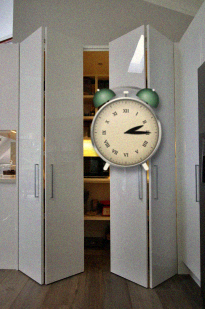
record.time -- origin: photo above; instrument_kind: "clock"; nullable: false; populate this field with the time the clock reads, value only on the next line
2:15
